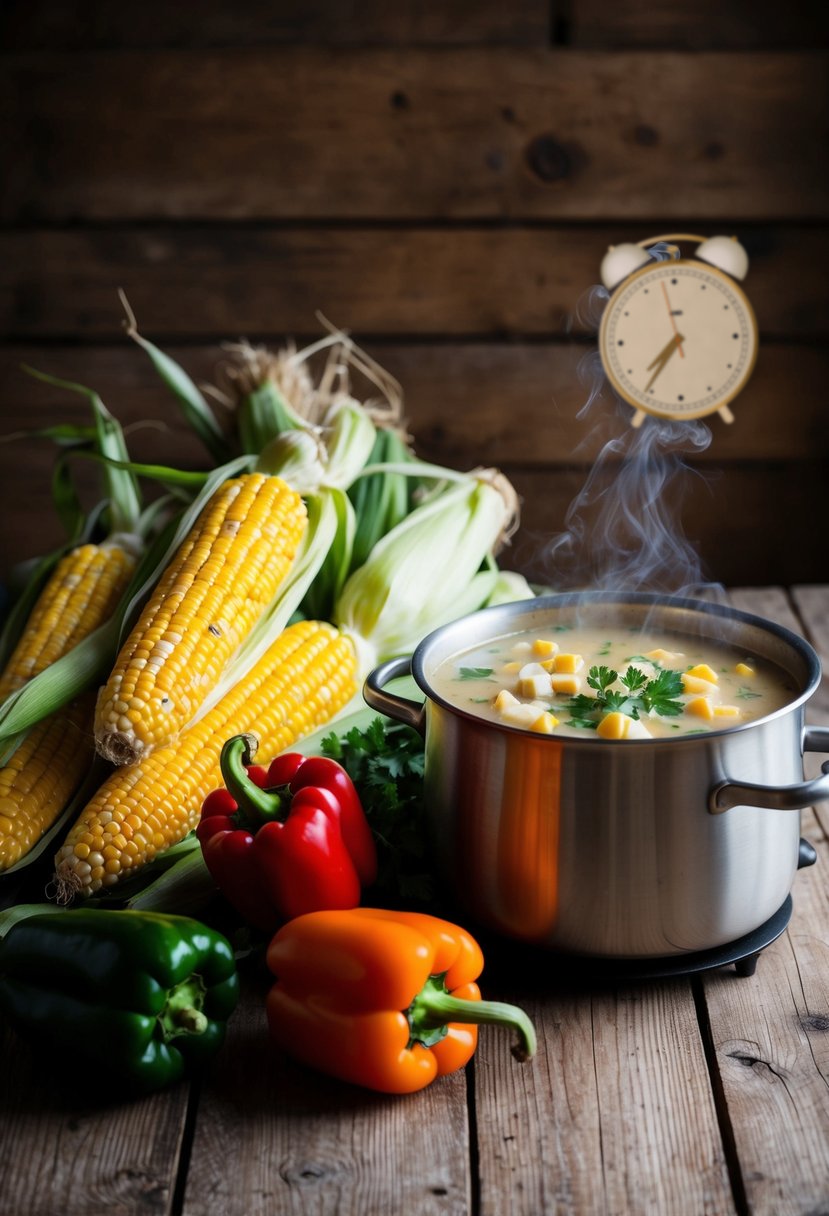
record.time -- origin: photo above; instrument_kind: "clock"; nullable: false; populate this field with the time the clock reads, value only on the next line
7:35:58
